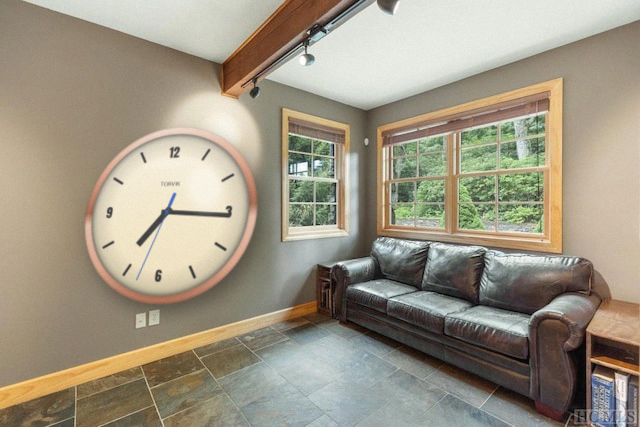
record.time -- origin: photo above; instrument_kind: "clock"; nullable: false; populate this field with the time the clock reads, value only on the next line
7:15:33
